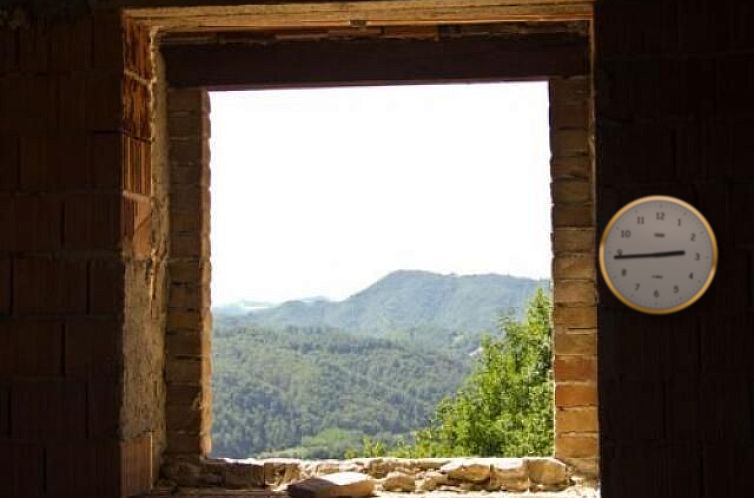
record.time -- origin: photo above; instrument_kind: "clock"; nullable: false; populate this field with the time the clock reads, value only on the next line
2:44
